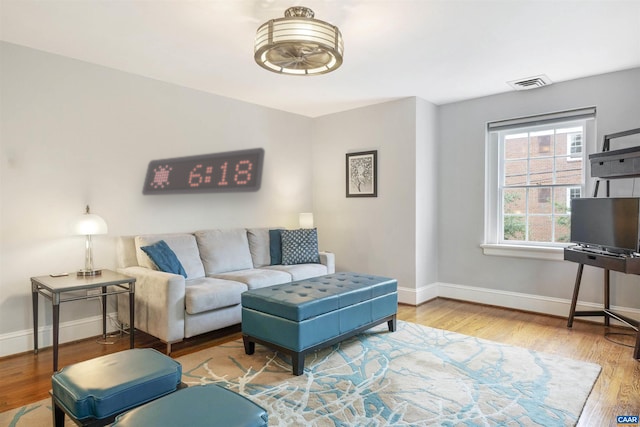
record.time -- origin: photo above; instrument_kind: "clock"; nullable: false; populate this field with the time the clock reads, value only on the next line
6:18
